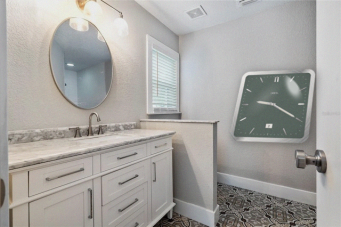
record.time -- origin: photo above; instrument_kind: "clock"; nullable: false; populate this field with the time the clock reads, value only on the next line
9:20
